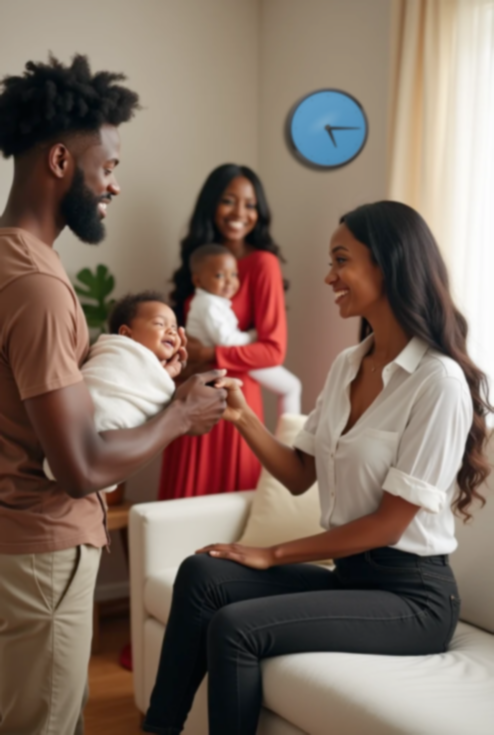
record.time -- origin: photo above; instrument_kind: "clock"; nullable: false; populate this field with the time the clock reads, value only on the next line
5:15
